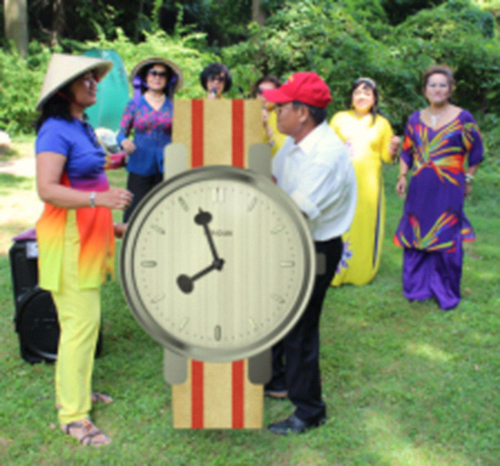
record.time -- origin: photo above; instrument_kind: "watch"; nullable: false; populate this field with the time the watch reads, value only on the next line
7:57
